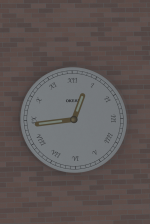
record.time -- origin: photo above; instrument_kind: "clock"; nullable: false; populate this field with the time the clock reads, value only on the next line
12:44
